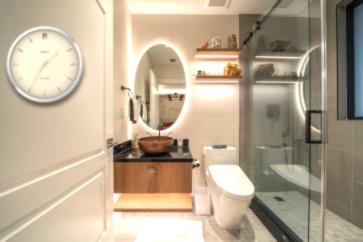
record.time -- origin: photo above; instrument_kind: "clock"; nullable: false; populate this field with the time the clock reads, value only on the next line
1:35
